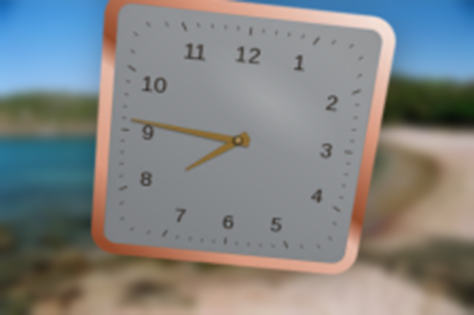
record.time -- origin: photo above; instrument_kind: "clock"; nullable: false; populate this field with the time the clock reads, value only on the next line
7:46
